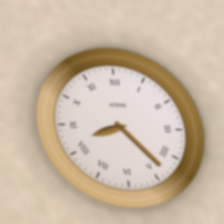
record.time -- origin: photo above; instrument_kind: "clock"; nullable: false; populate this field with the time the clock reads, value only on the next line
8:23
